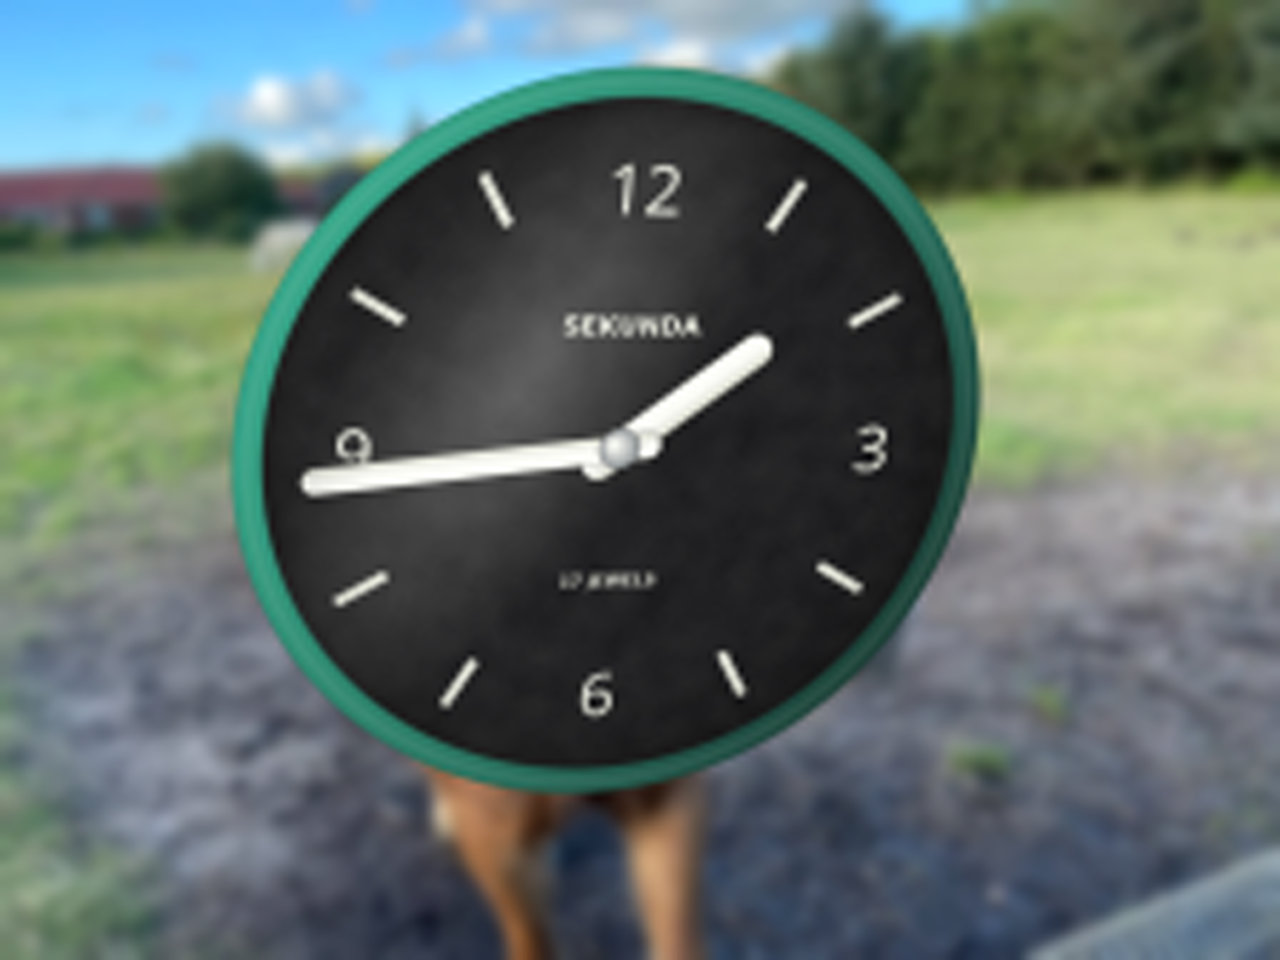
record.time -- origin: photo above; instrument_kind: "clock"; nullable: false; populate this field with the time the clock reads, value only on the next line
1:44
